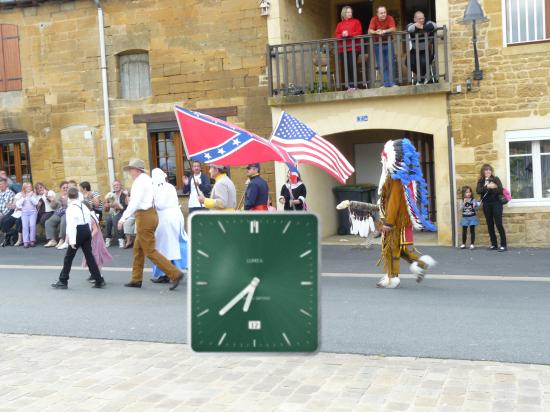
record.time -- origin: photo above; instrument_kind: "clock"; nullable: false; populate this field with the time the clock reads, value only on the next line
6:38
